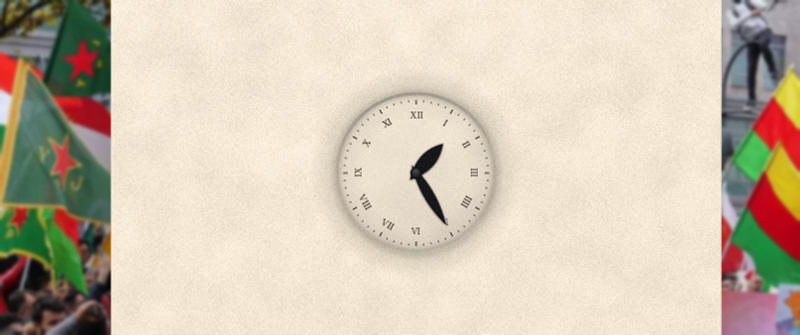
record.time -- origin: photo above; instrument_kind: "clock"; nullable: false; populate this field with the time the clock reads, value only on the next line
1:25
